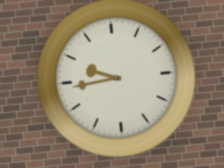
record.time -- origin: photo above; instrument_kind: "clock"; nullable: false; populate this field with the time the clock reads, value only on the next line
9:44
